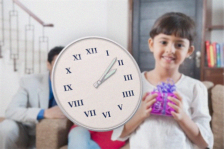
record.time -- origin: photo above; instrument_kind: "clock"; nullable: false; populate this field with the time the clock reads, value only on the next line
2:08
